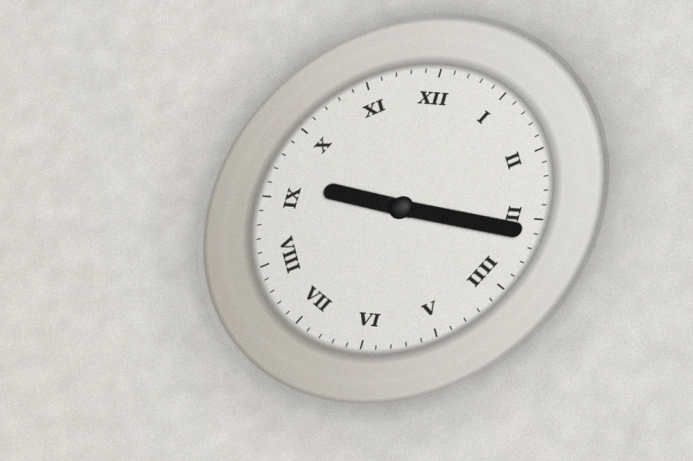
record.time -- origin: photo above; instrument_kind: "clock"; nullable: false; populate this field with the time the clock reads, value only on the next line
9:16
